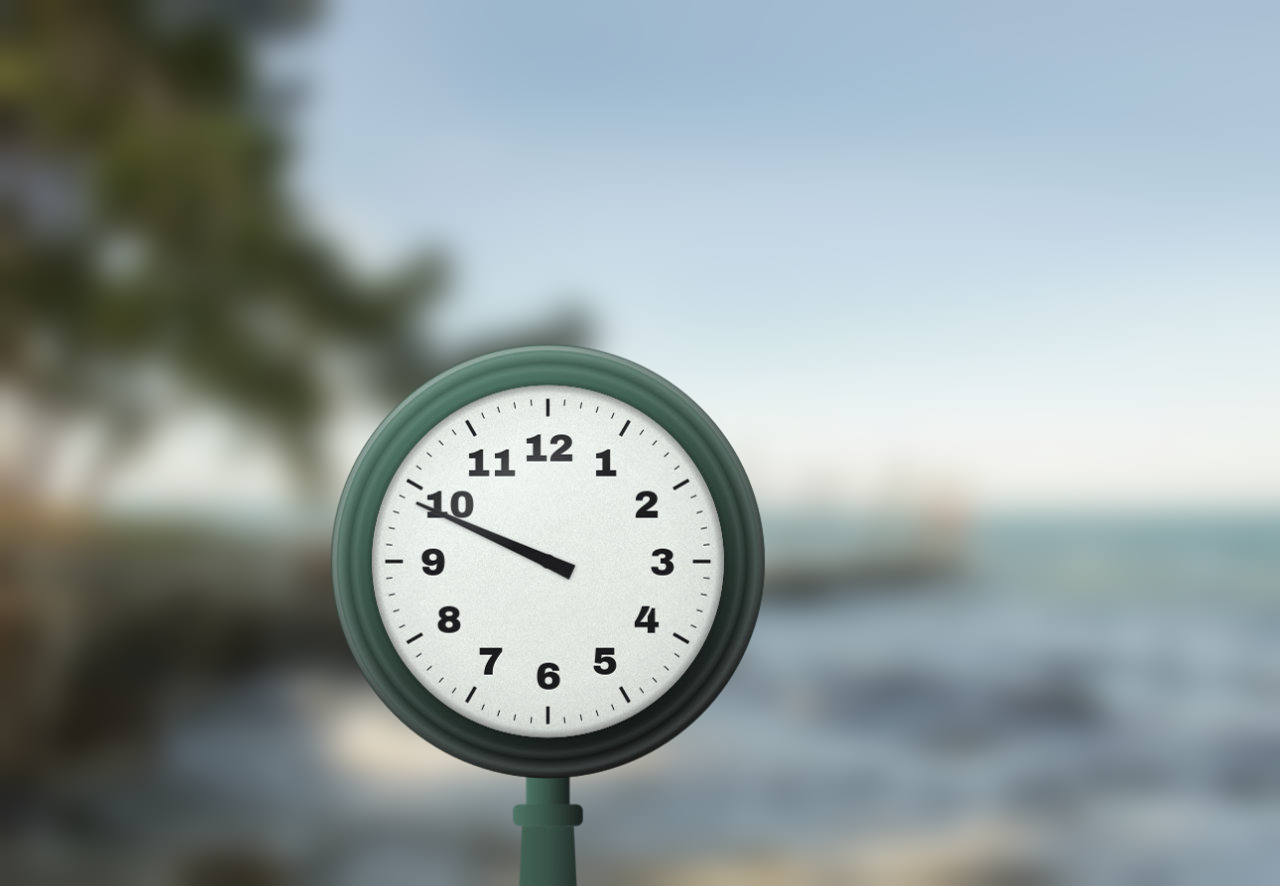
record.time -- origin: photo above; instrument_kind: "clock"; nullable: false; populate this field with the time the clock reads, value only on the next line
9:49
